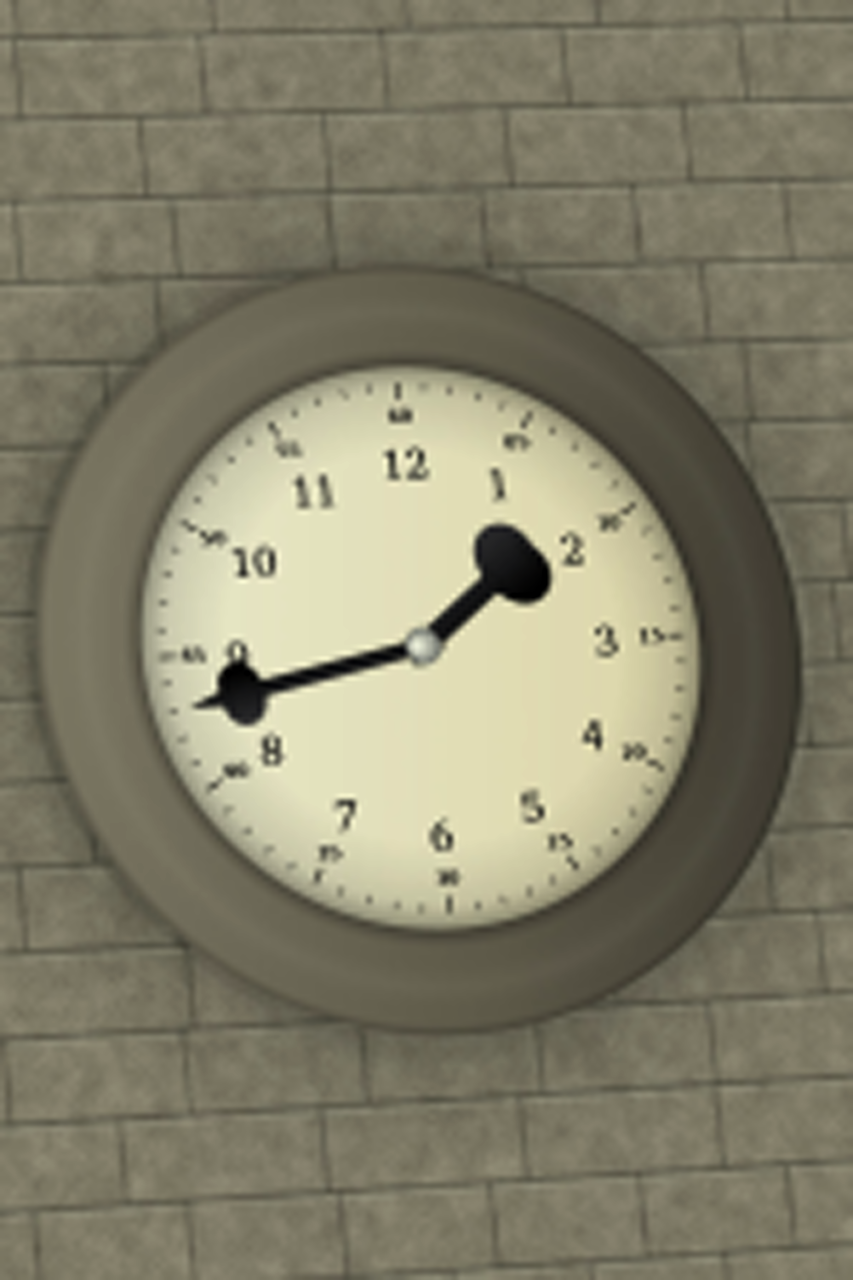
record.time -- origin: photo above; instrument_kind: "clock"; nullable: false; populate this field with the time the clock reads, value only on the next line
1:43
